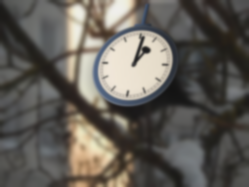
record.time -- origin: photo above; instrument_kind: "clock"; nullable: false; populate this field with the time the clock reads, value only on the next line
1:01
